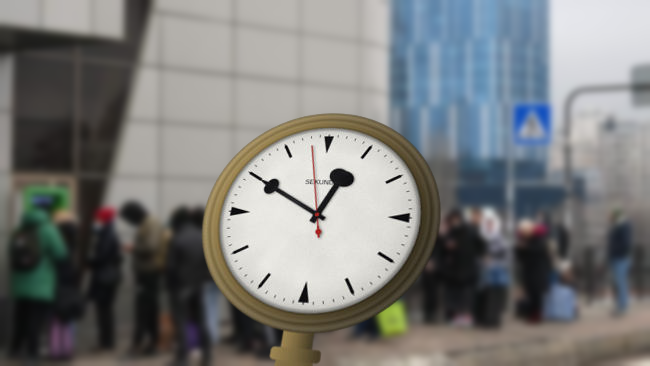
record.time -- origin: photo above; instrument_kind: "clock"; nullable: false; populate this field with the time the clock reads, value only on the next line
12:49:58
